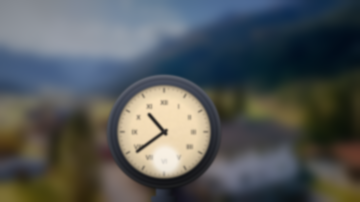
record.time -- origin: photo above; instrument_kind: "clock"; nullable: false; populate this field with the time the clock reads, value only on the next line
10:39
